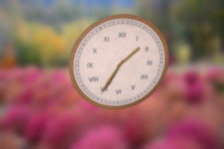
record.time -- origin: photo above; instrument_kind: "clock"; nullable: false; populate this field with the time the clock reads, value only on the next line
1:35
